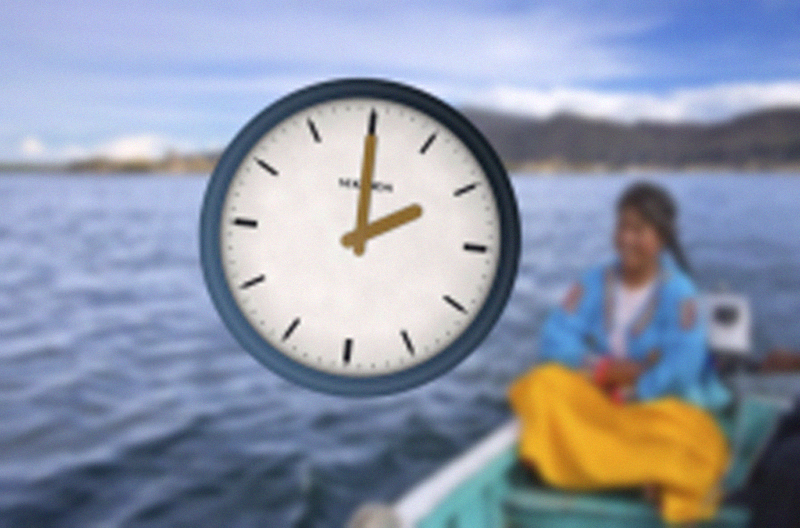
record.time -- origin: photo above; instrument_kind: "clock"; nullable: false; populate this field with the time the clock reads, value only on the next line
2:00
